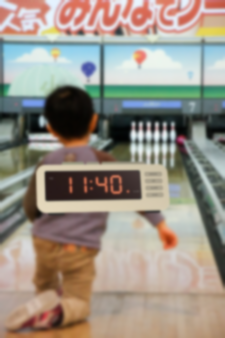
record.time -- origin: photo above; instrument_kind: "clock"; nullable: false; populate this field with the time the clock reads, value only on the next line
11:40
